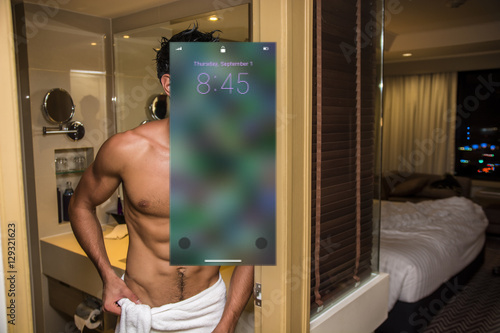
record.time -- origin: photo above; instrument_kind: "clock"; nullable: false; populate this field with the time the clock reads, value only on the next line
8:45
